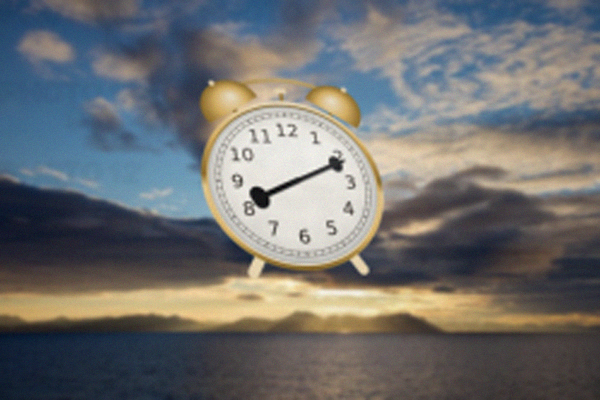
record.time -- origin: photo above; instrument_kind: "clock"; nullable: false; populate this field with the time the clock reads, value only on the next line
8:11
